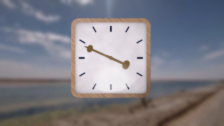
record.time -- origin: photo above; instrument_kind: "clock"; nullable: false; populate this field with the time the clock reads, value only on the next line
3:49
